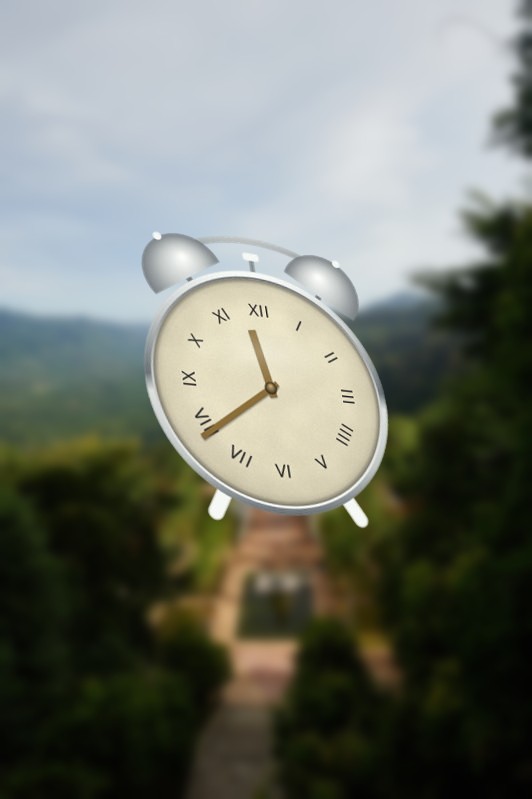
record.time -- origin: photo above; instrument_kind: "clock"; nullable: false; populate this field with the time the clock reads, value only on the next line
11:39
